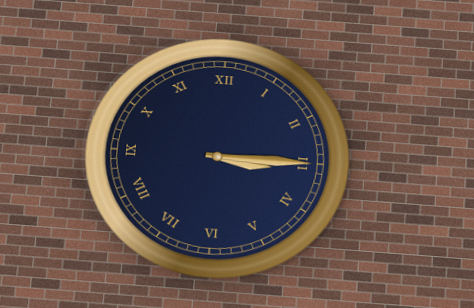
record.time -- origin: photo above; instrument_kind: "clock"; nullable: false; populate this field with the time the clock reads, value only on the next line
3:15
